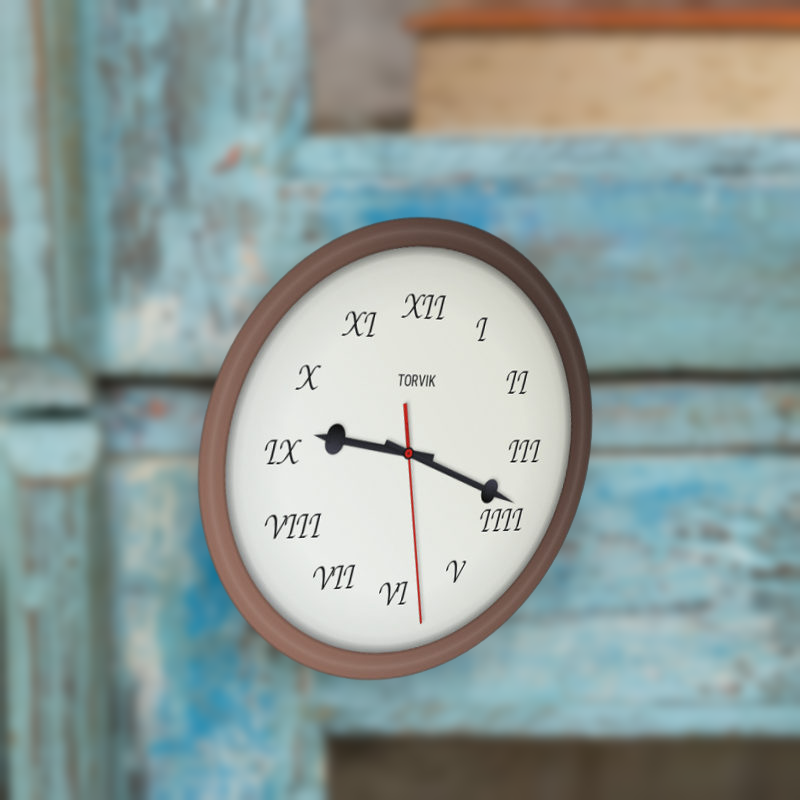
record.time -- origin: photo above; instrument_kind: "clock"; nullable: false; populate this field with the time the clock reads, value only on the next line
9:18:28
